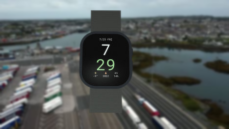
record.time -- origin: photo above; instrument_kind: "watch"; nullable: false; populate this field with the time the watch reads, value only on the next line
7:29
